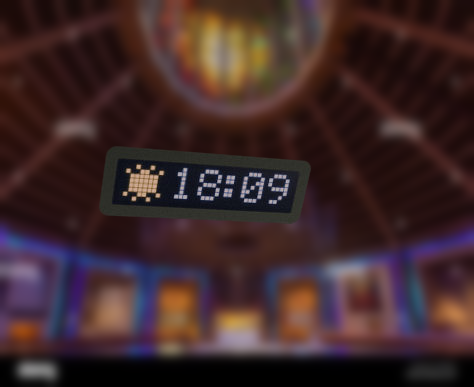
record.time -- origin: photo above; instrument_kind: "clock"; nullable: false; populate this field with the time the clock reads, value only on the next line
18:09
